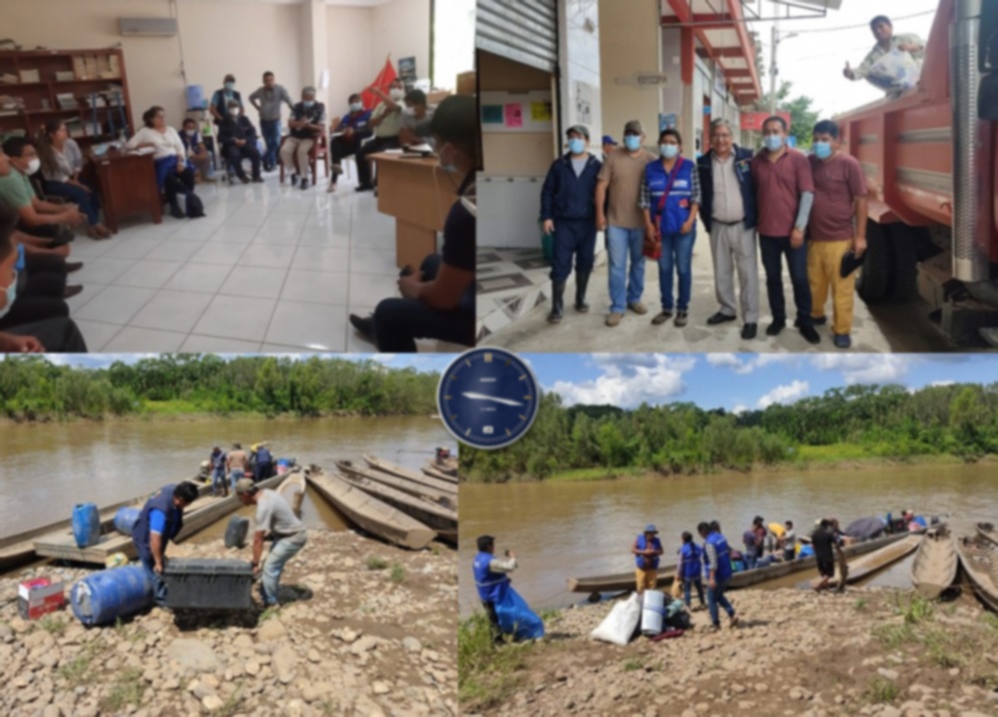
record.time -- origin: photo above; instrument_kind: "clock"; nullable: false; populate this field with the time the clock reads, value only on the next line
9:17
